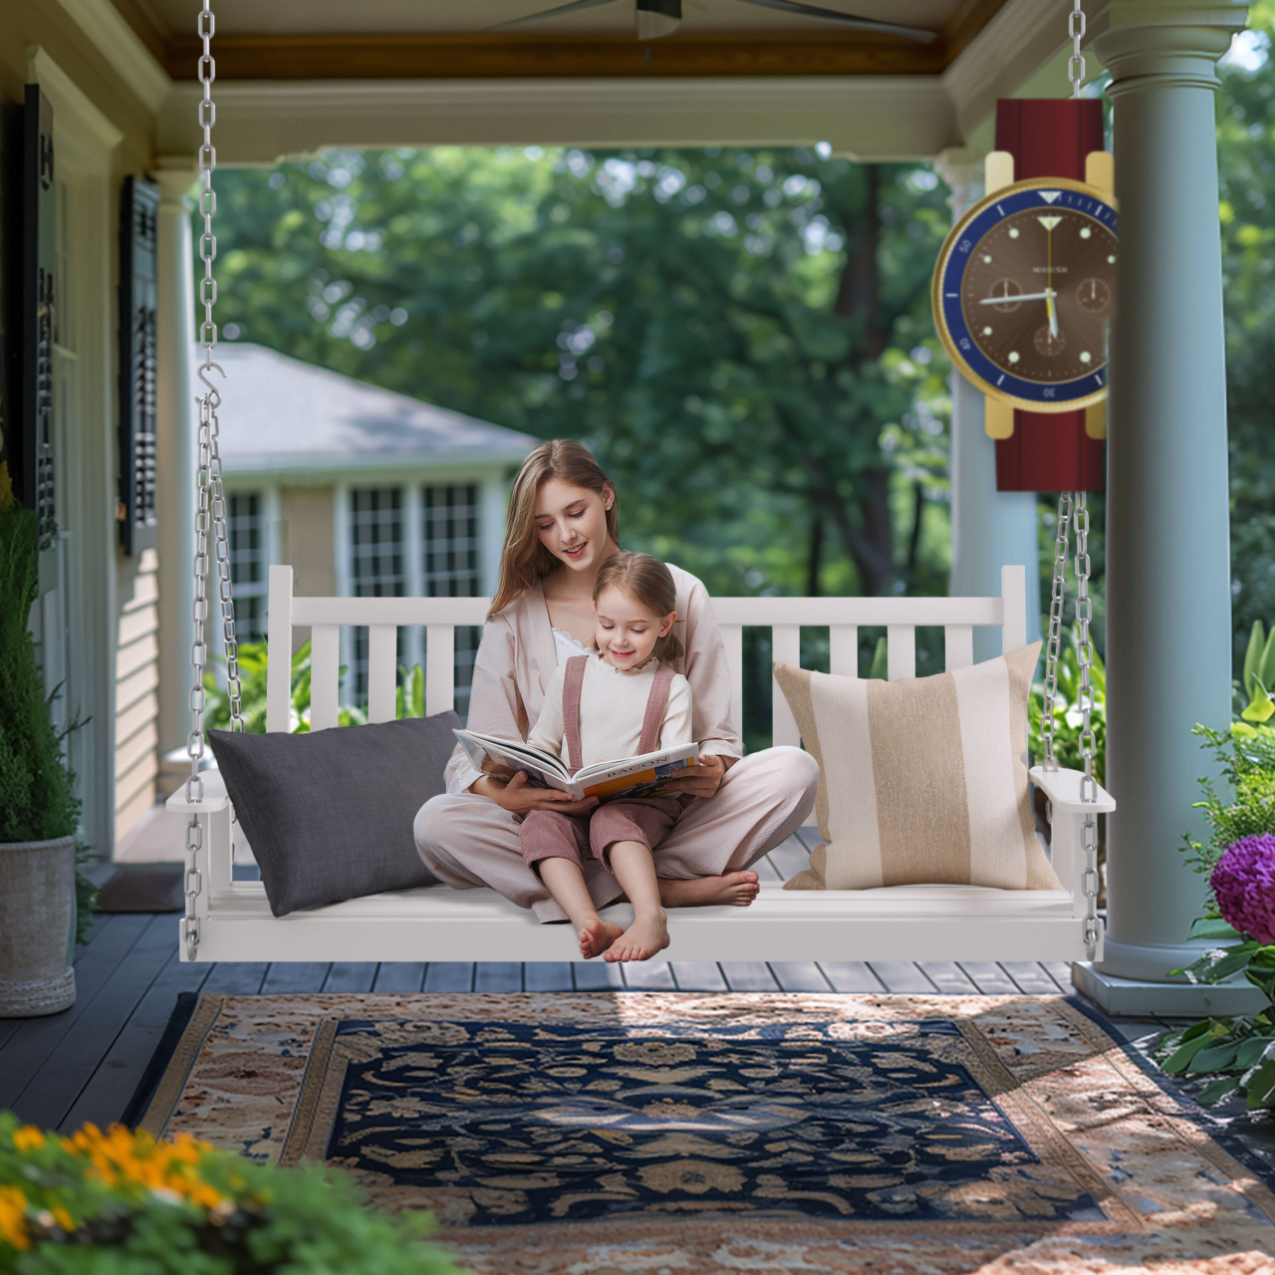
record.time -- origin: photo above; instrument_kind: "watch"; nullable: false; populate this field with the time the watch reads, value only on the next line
5:44
